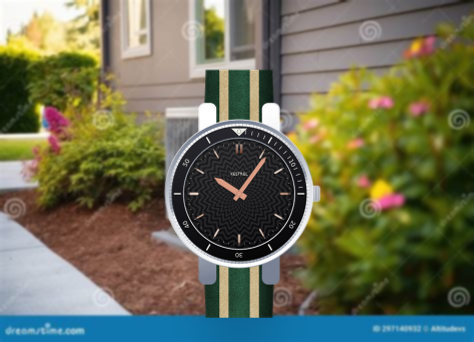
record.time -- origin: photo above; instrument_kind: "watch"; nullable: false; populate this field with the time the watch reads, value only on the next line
10:06
